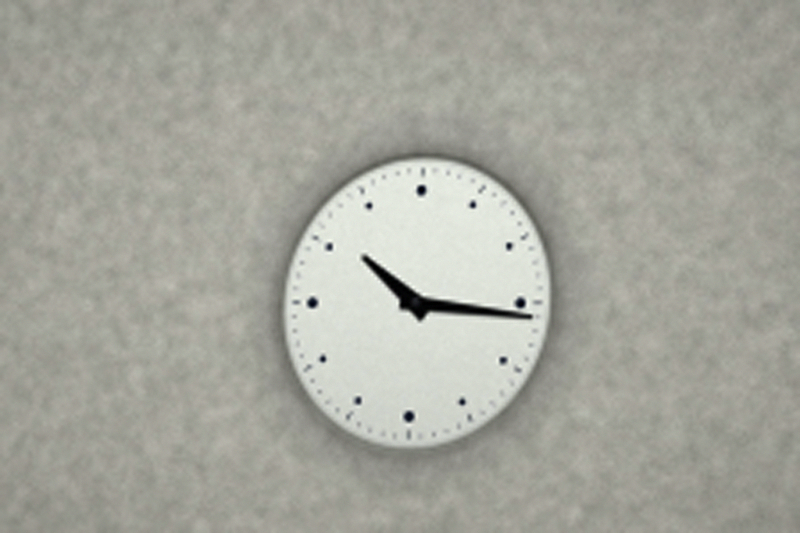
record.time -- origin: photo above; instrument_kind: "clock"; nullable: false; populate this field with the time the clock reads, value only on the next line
10:16
